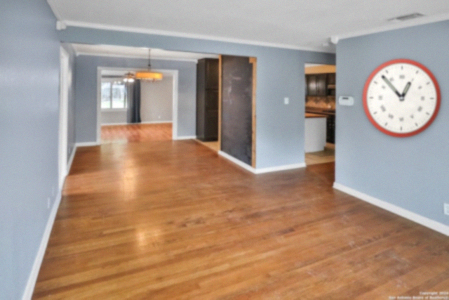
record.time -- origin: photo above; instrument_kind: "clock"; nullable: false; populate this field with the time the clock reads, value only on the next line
12:53
